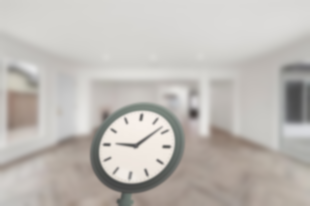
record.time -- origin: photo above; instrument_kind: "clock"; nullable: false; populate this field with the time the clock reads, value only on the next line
9:08
